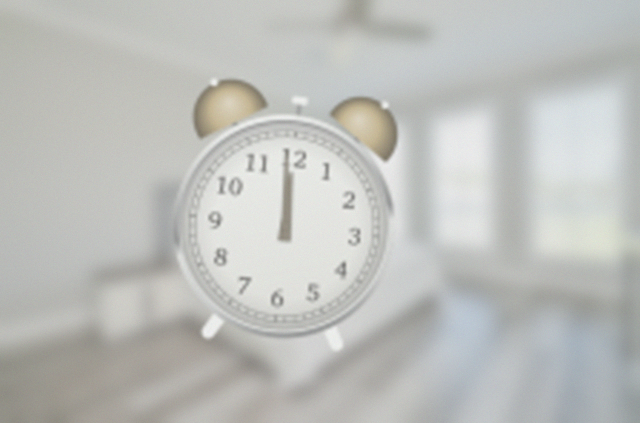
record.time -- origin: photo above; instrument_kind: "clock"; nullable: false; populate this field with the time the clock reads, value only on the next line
11:59
